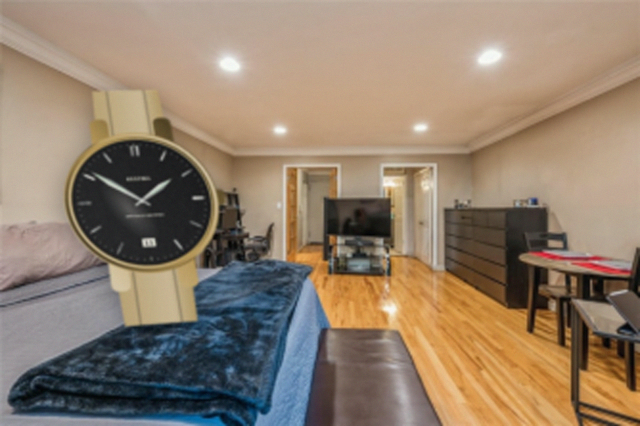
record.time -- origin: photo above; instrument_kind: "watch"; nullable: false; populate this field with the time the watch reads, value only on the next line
1:51
